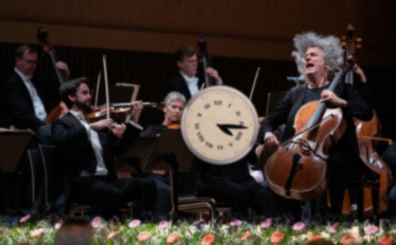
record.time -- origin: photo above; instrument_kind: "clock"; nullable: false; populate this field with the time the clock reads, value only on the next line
4:16
